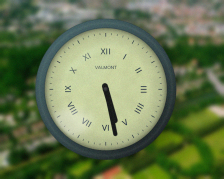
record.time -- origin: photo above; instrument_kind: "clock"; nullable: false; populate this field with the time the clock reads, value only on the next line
5:28
